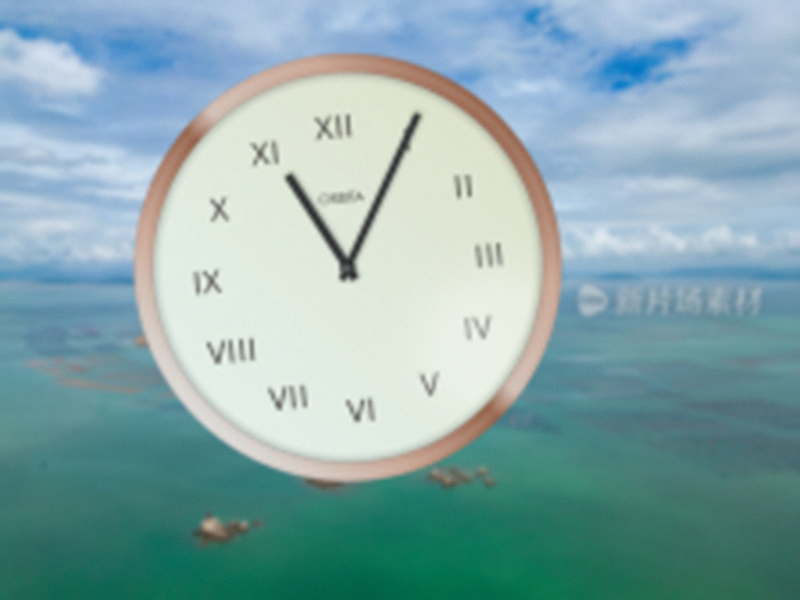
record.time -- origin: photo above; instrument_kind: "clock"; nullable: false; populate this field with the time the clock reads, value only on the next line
11:05
